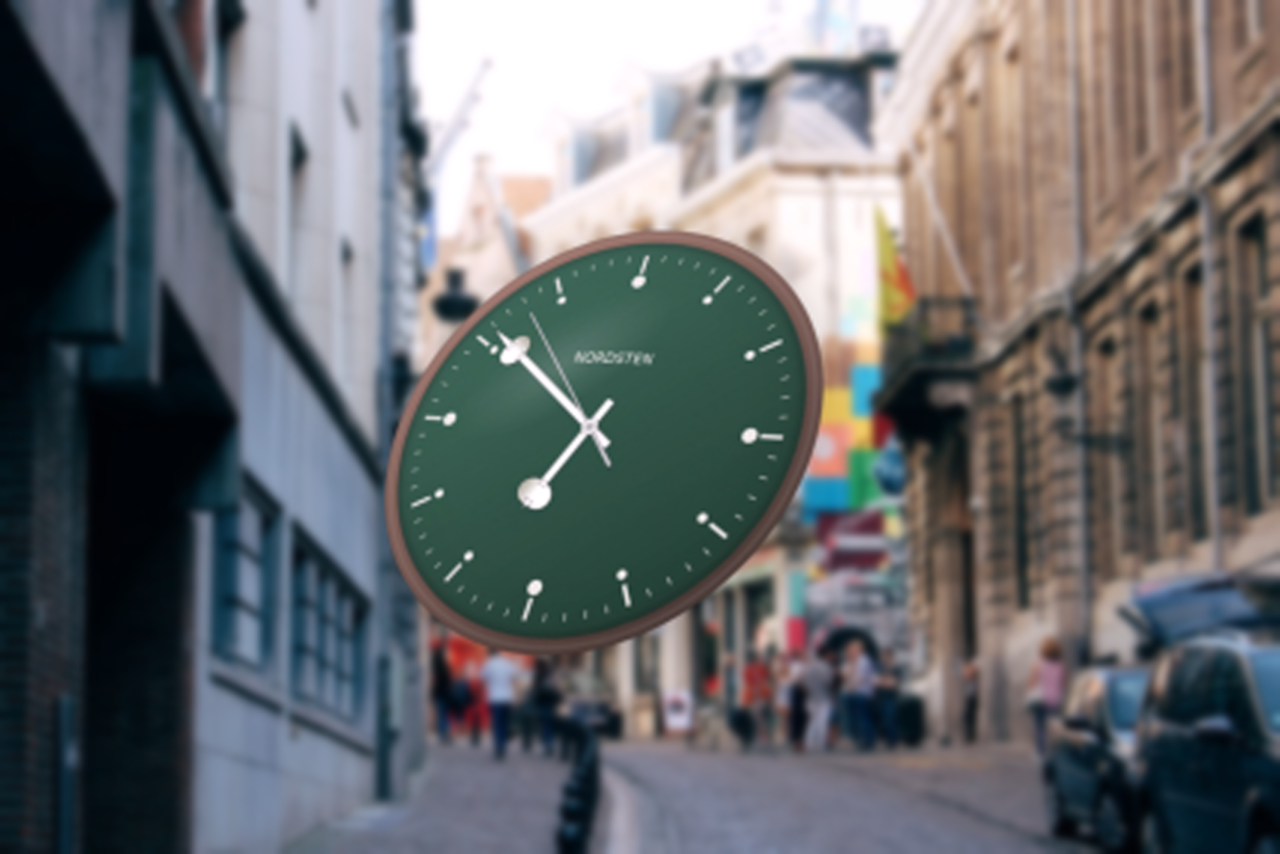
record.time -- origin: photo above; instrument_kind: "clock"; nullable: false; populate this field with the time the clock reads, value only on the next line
6:50:53
